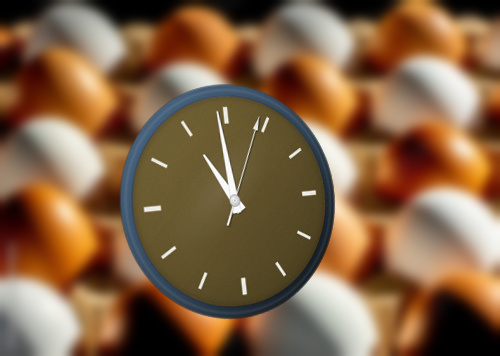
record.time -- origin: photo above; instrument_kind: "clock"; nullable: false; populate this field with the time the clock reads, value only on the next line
10:59:04
